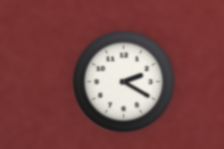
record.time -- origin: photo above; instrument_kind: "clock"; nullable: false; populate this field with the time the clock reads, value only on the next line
2:20
